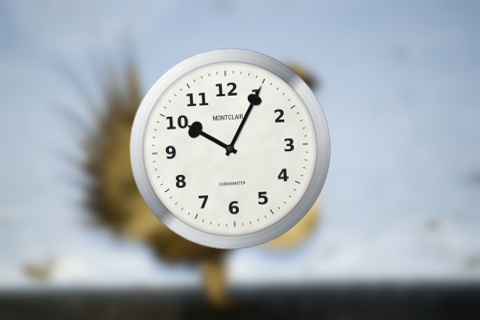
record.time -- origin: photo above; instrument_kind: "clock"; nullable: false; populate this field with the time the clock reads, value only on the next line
10:05
